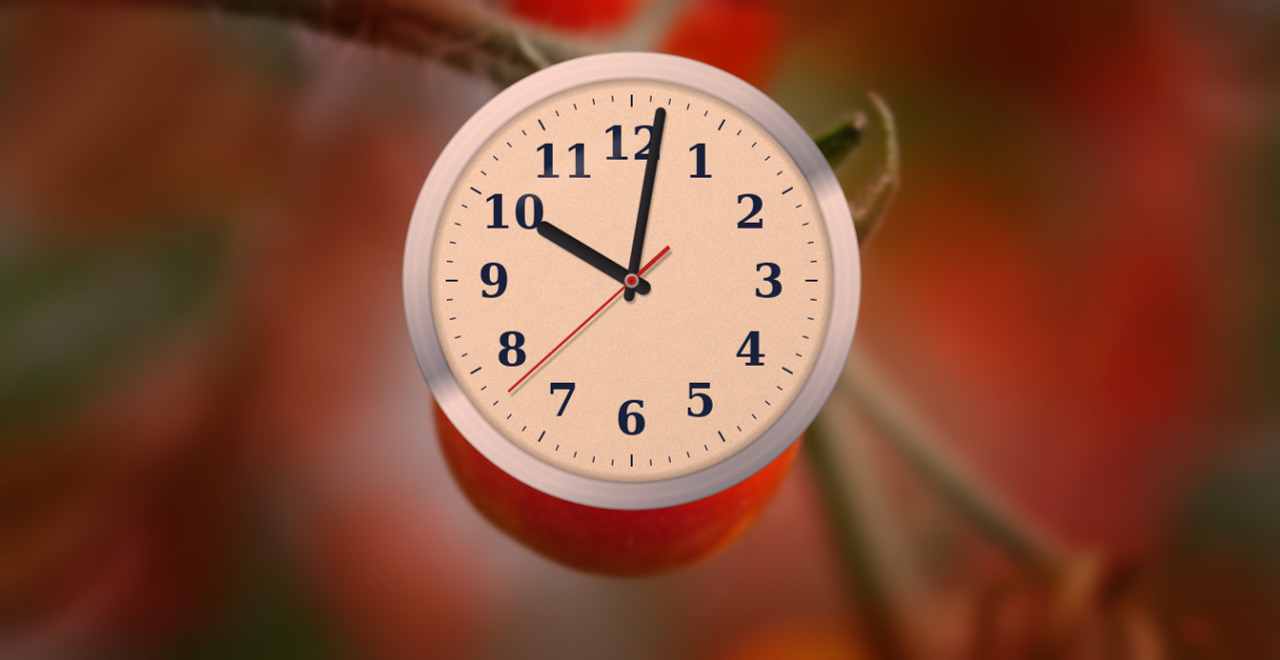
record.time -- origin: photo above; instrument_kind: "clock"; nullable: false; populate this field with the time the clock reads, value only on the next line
10:01:38
